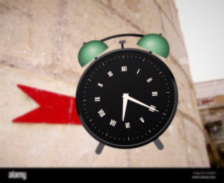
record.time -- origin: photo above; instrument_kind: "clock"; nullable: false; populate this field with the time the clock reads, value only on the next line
6:20
